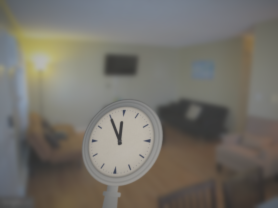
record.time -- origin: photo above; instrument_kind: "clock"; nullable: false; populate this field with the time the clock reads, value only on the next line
11:55
